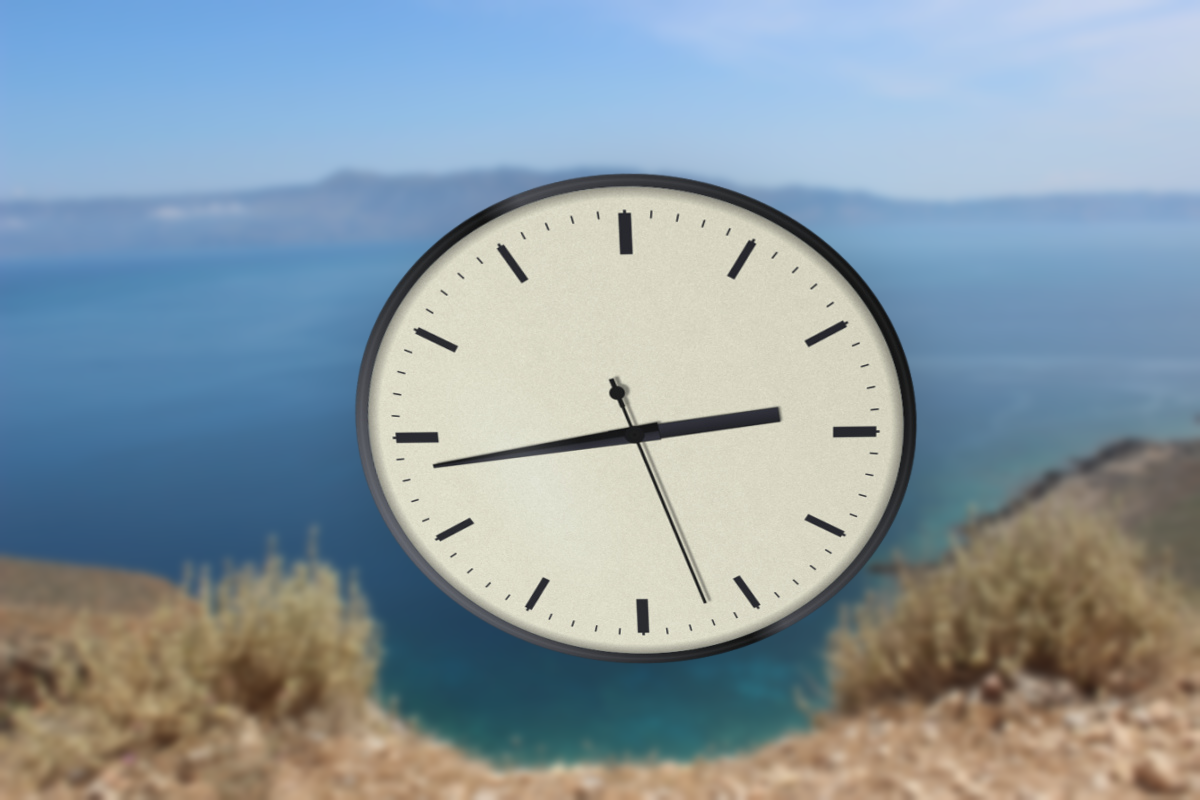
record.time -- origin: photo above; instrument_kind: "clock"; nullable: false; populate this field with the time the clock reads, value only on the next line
2:43:27
